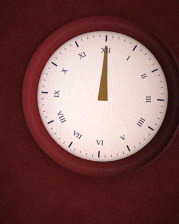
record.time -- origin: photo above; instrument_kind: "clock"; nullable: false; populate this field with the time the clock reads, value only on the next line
12:00
